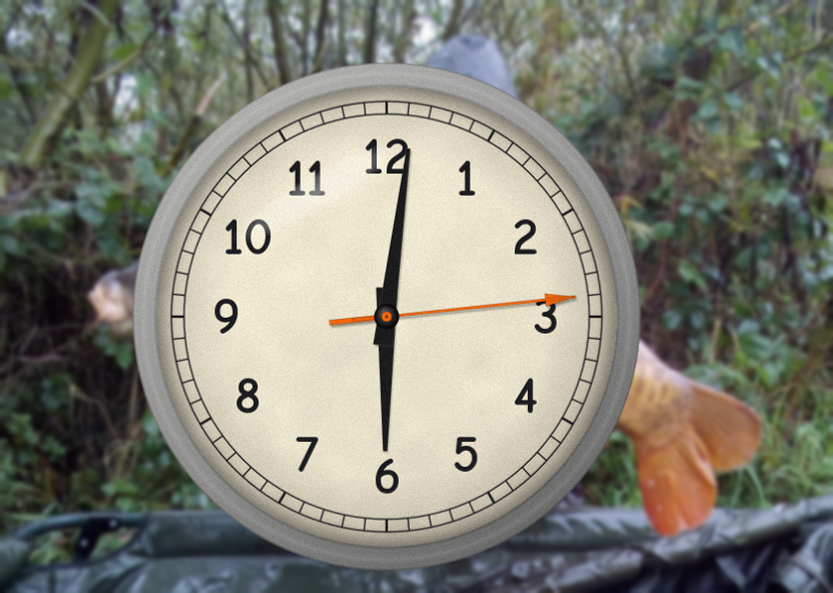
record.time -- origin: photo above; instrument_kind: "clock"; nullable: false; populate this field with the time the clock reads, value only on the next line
6:01:14
